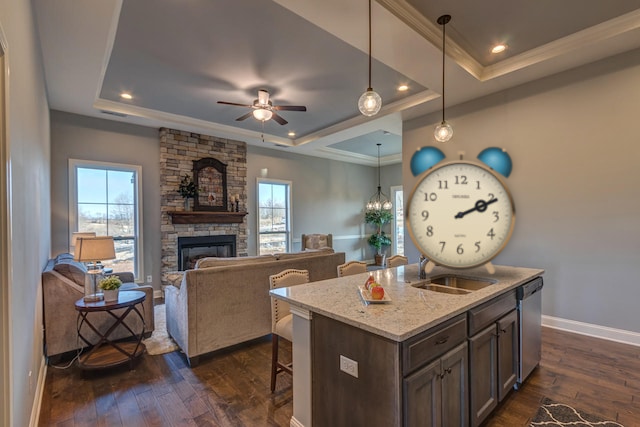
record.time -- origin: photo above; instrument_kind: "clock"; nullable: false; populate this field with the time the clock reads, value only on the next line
2:11
